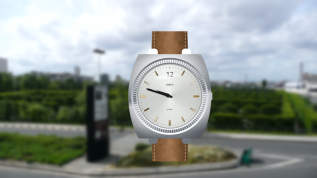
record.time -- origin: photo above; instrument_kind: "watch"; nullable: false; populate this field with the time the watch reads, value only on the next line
9:48
